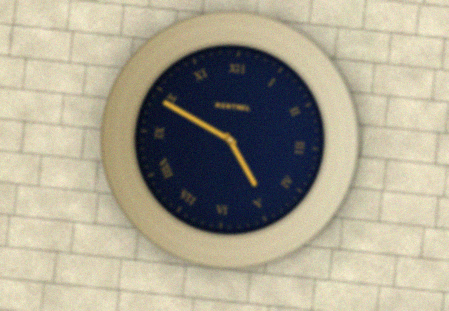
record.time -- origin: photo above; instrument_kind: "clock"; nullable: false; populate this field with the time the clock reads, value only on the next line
4:49
